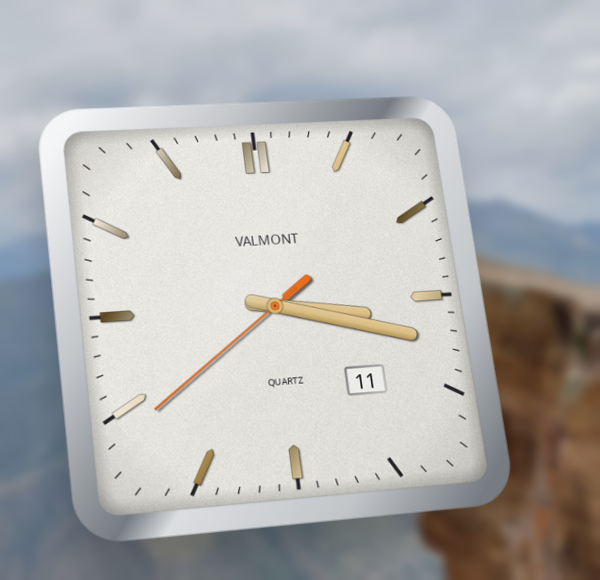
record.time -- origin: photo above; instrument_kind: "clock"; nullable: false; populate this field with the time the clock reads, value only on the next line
3:17:39
